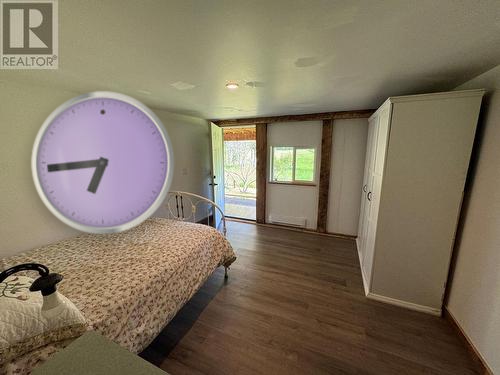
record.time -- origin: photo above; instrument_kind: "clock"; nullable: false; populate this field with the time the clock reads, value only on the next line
6:44
